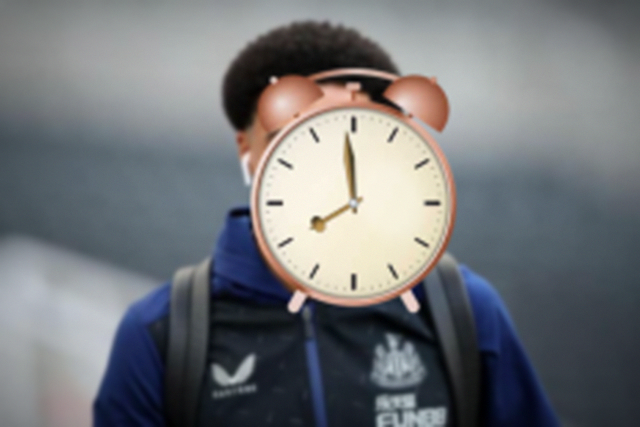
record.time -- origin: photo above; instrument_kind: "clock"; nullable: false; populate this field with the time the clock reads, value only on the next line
7:59
